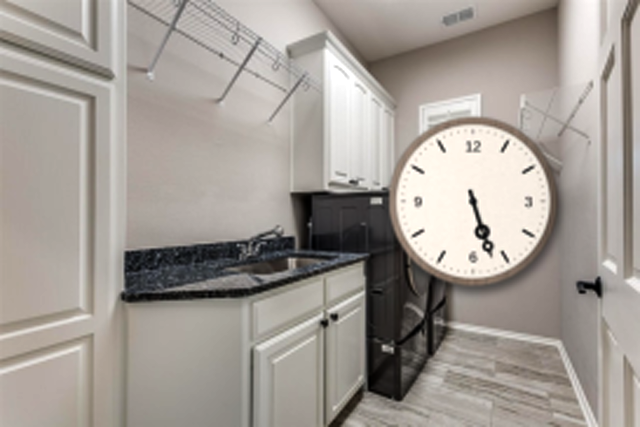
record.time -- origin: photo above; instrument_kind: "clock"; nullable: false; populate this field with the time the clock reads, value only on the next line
5:27
